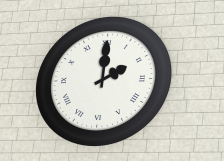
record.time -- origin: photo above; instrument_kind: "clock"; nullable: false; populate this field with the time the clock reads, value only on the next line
2:00
